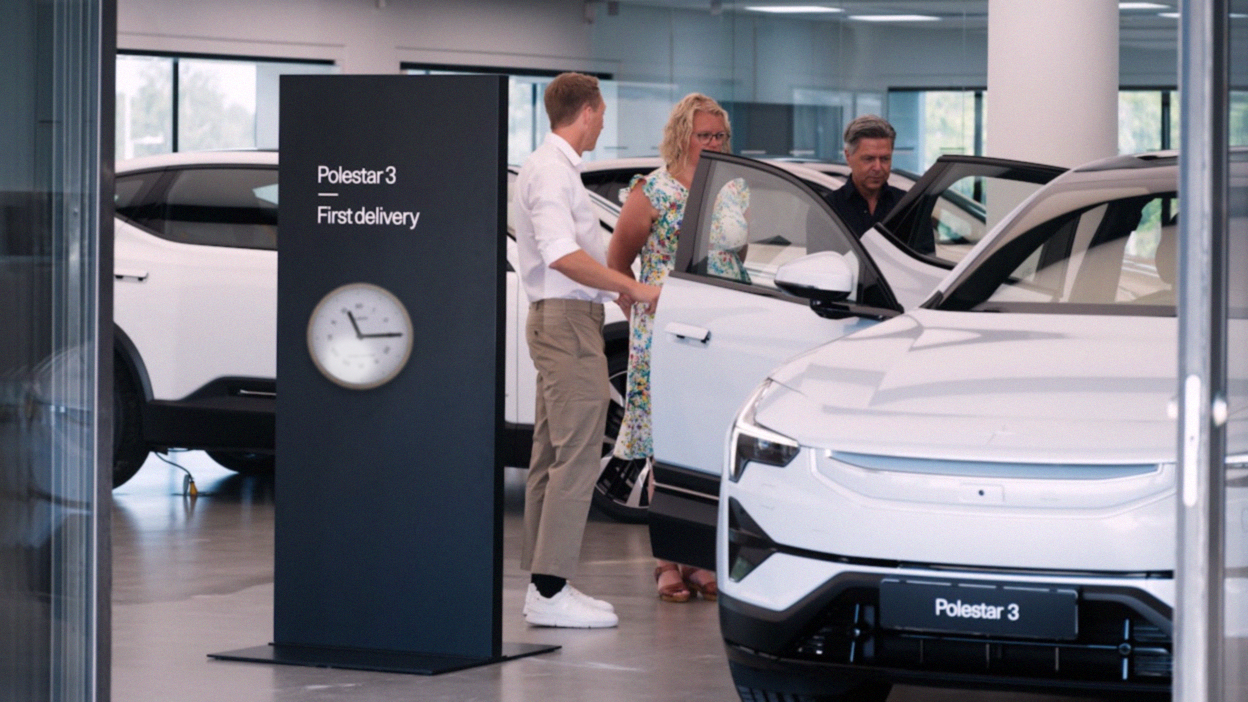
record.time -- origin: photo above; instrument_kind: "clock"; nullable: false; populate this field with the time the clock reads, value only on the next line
11:15
